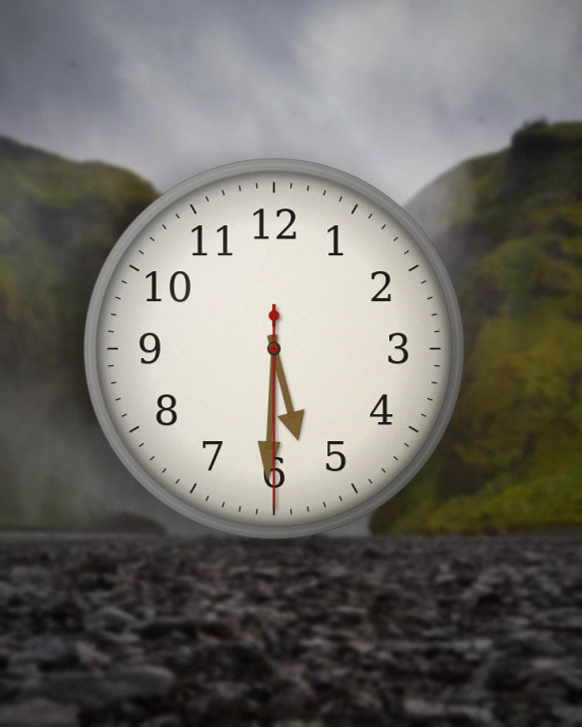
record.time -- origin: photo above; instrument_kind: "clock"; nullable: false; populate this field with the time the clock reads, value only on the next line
5:30:30
